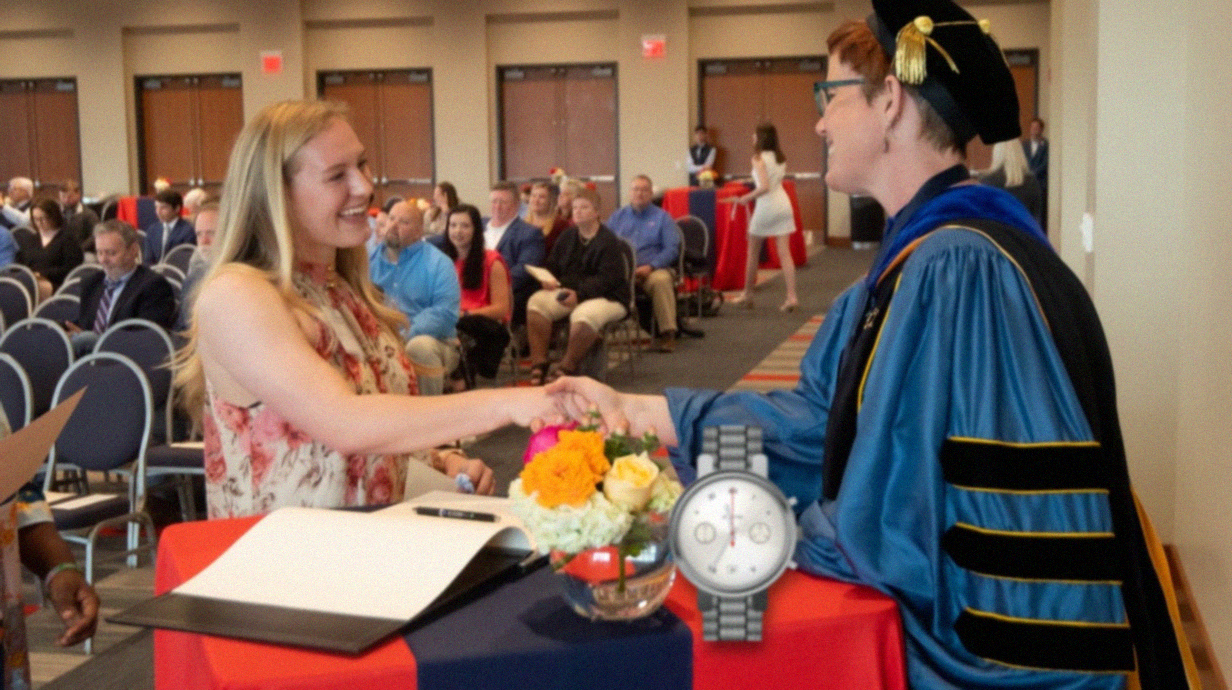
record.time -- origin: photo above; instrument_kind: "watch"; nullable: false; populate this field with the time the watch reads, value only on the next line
11:35
